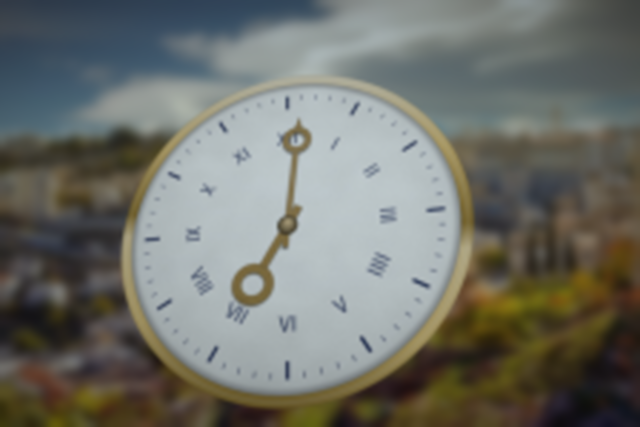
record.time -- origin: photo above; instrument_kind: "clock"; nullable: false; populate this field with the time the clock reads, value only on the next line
7:01
